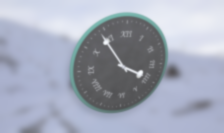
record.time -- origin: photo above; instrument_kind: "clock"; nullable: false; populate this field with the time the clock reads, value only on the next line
3:54
